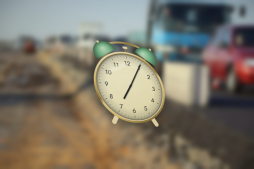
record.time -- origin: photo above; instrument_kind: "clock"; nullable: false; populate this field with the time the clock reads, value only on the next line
7:05
